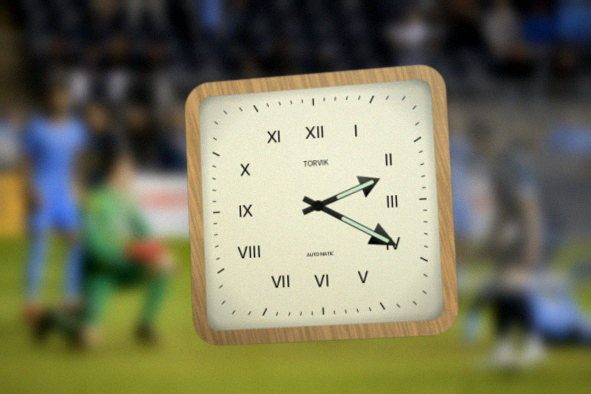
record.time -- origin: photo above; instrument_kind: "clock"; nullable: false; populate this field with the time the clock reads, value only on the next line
2:20
